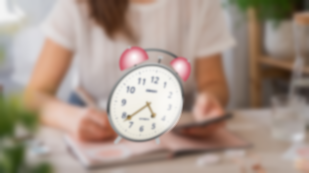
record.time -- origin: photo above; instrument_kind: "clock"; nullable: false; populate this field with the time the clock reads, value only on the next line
4:38
